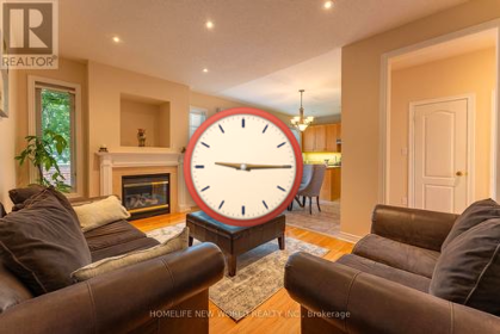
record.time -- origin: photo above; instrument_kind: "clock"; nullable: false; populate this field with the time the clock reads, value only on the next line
9:15
